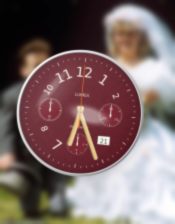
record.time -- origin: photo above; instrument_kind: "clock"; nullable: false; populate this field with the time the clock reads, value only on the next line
6:26
